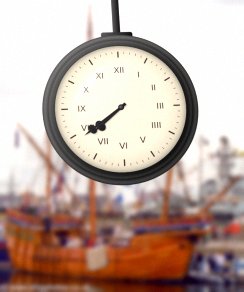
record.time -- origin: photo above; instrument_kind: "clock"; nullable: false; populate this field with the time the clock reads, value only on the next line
7:39
